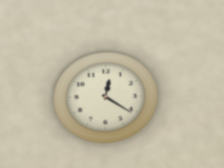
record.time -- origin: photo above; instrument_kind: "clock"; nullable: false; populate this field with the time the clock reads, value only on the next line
12:21
